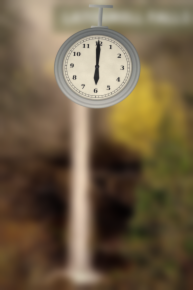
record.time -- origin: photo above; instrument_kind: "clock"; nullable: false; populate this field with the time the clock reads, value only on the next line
6:00
